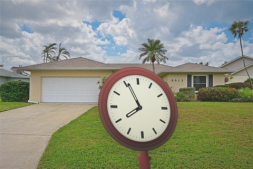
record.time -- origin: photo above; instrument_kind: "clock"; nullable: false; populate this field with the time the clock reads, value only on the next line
7:56
